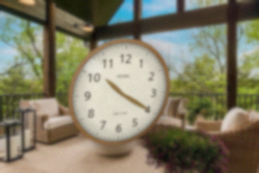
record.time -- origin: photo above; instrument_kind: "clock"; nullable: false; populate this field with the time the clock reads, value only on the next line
10:20
